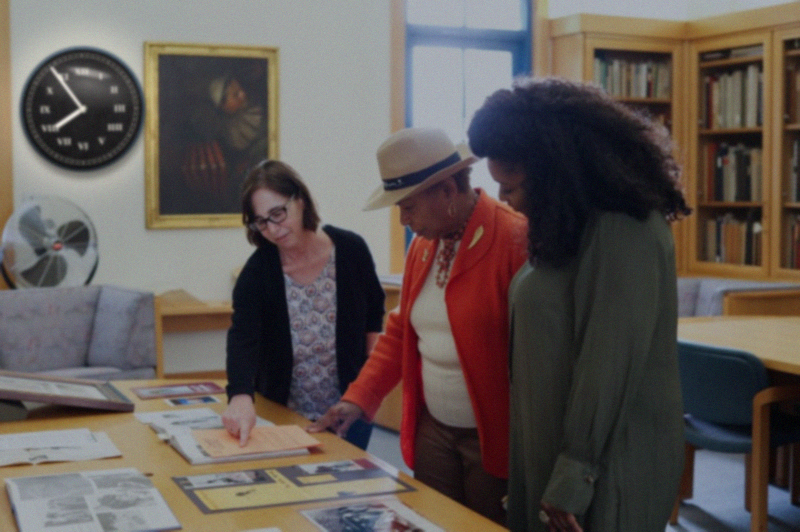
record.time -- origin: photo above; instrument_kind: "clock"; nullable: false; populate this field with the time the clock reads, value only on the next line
7:54
